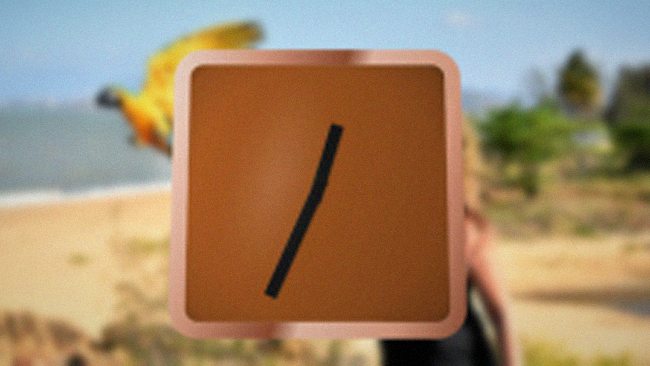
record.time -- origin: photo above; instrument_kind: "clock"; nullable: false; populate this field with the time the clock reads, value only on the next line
12:34
